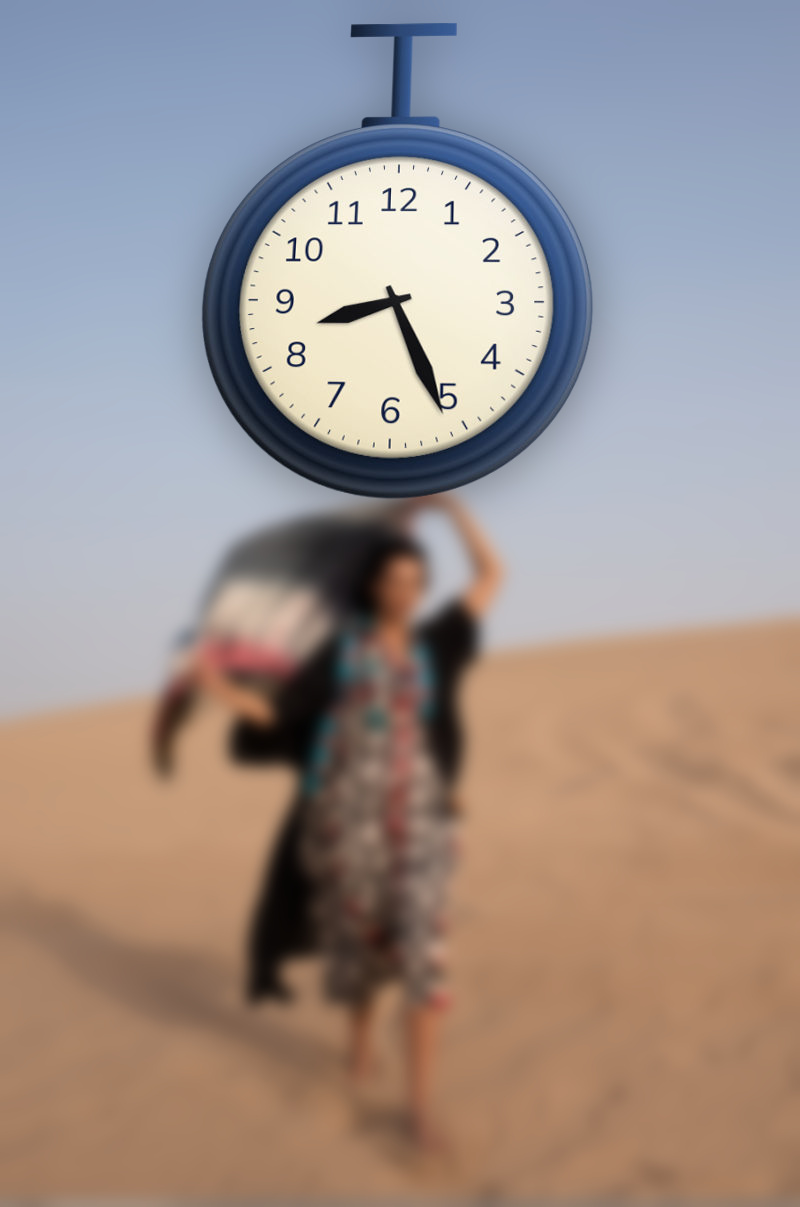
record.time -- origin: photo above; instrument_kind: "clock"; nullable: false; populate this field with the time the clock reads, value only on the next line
8:26
